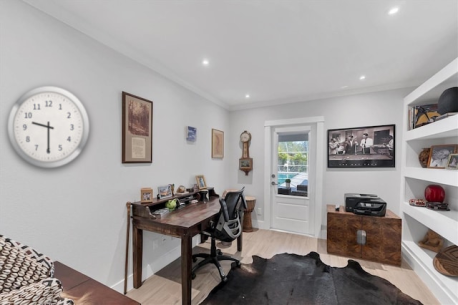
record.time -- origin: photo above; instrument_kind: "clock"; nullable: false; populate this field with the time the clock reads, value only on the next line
9:30
